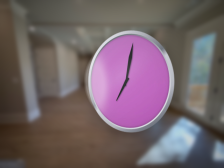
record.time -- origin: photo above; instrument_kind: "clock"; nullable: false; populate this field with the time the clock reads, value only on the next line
7:02
